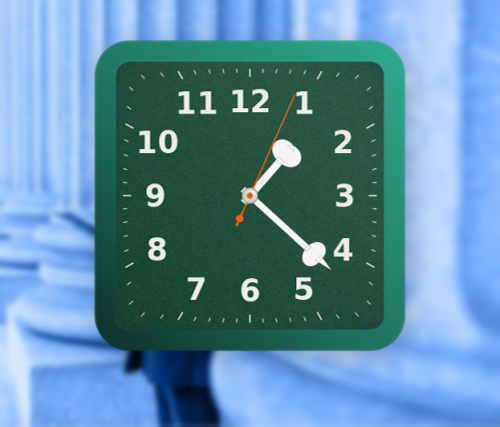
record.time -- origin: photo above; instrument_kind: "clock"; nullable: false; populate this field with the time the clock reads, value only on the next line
1:22:04
